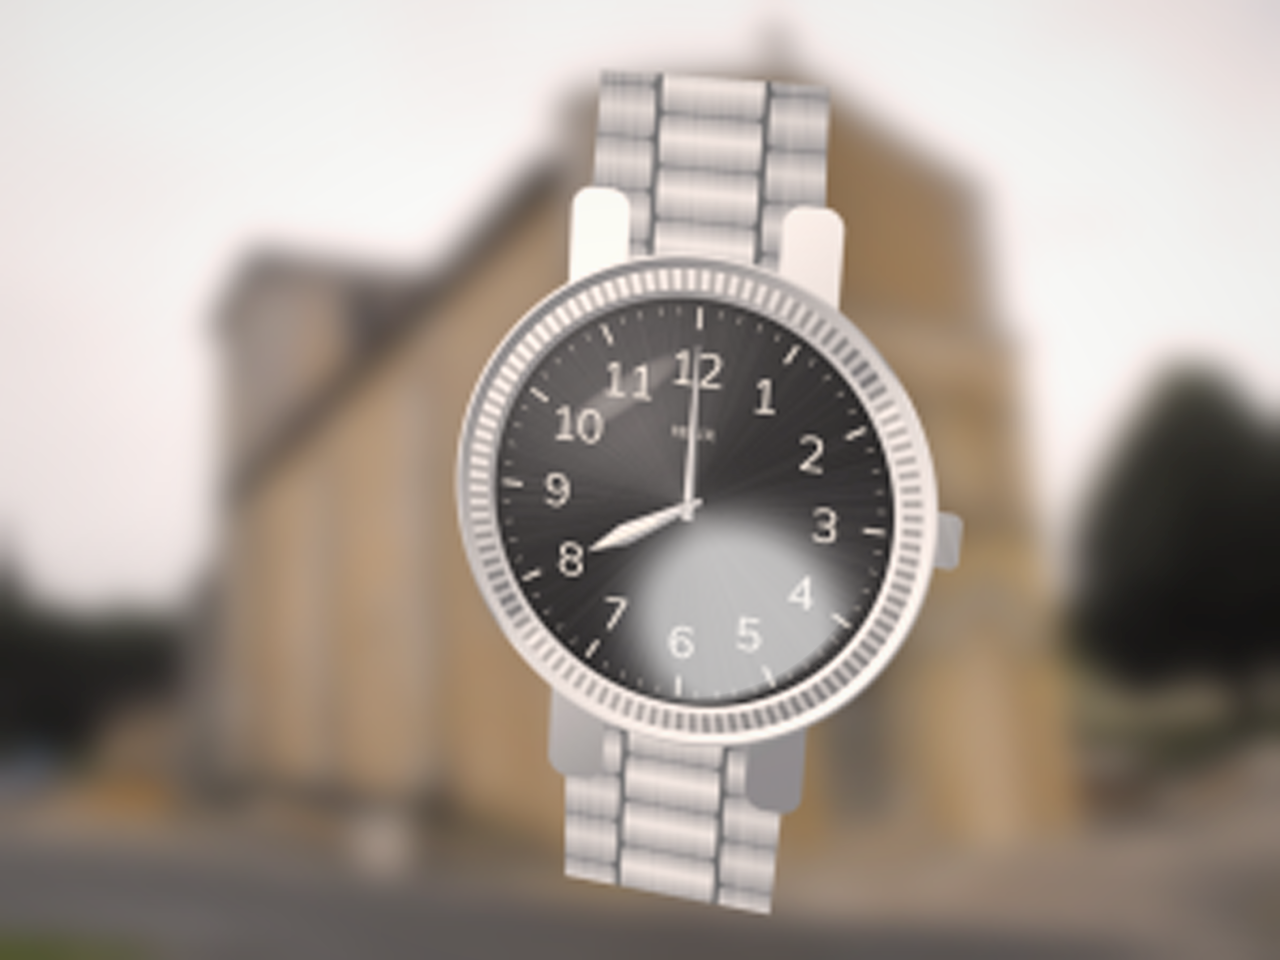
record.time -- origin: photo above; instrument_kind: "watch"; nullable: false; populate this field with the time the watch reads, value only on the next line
8:00
